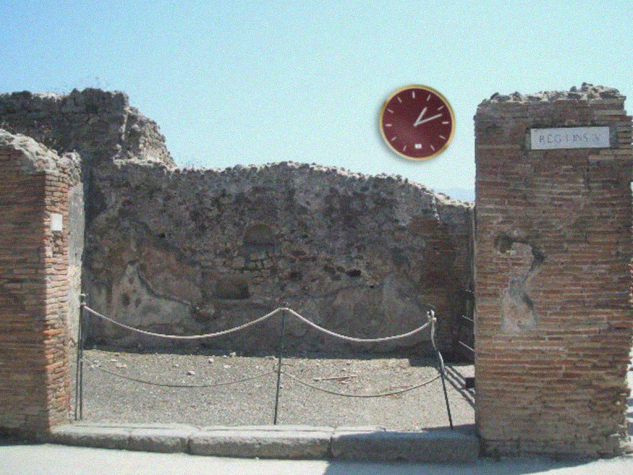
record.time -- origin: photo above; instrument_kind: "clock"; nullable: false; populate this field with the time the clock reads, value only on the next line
1:12
